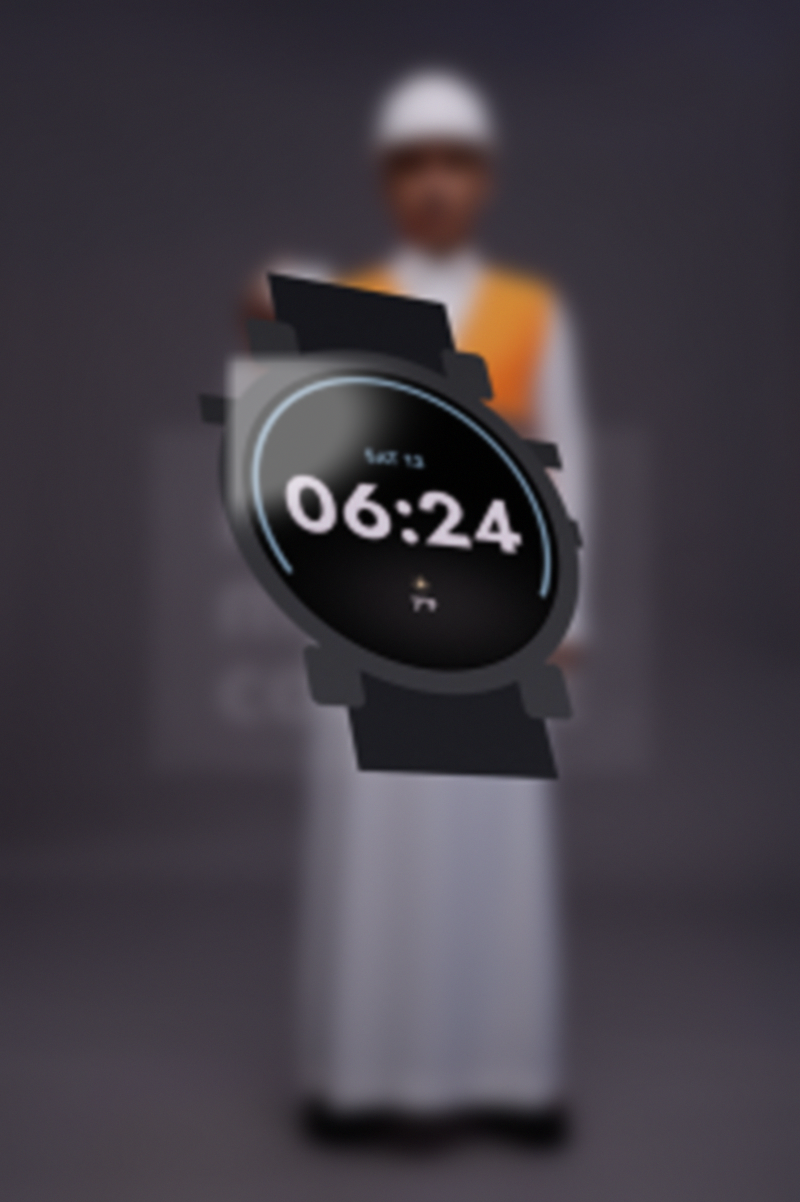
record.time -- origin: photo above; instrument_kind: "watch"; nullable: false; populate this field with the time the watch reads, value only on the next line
6:24
